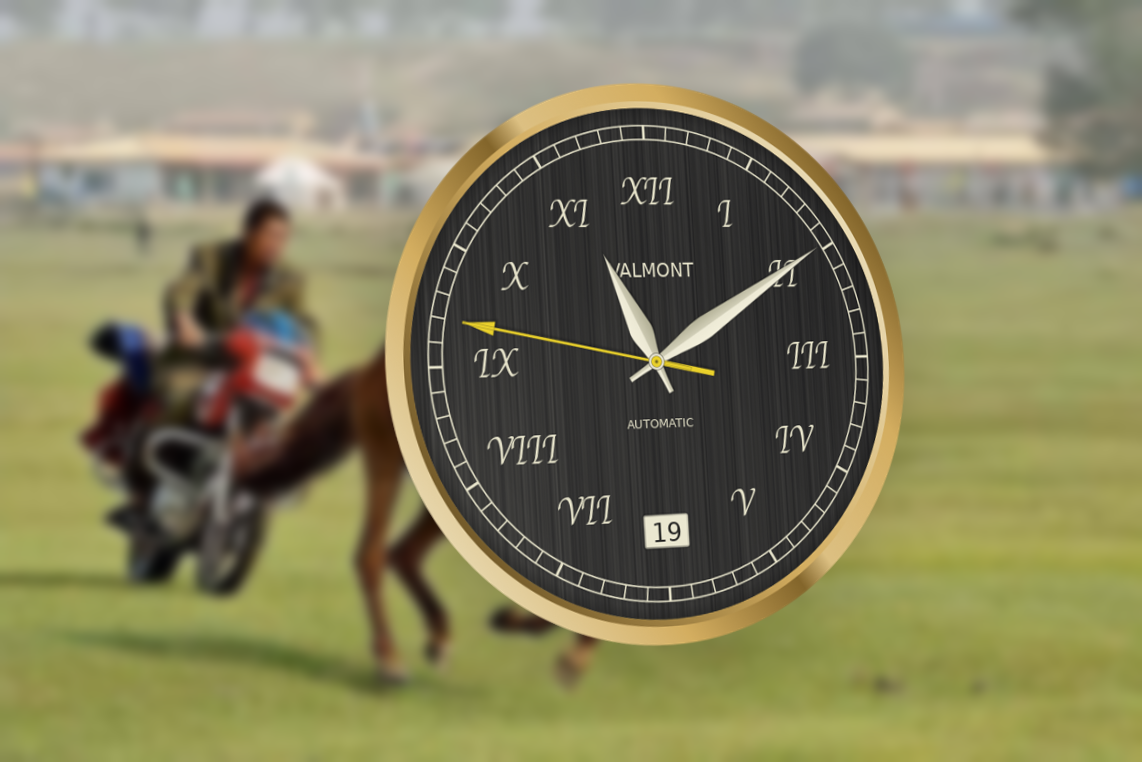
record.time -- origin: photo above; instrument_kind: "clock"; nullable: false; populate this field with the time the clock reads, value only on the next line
11:09:47
